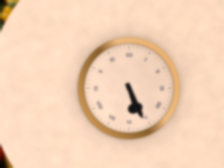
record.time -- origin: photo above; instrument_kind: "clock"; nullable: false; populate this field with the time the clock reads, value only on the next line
5:26
